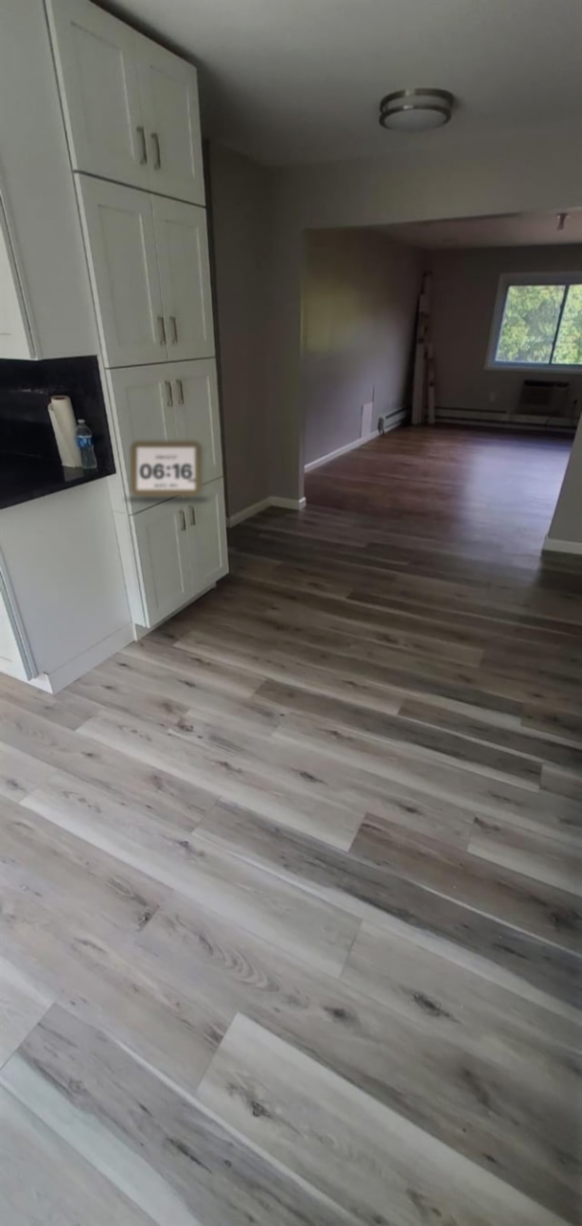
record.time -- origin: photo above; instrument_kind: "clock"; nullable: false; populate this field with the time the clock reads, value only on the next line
6:16
